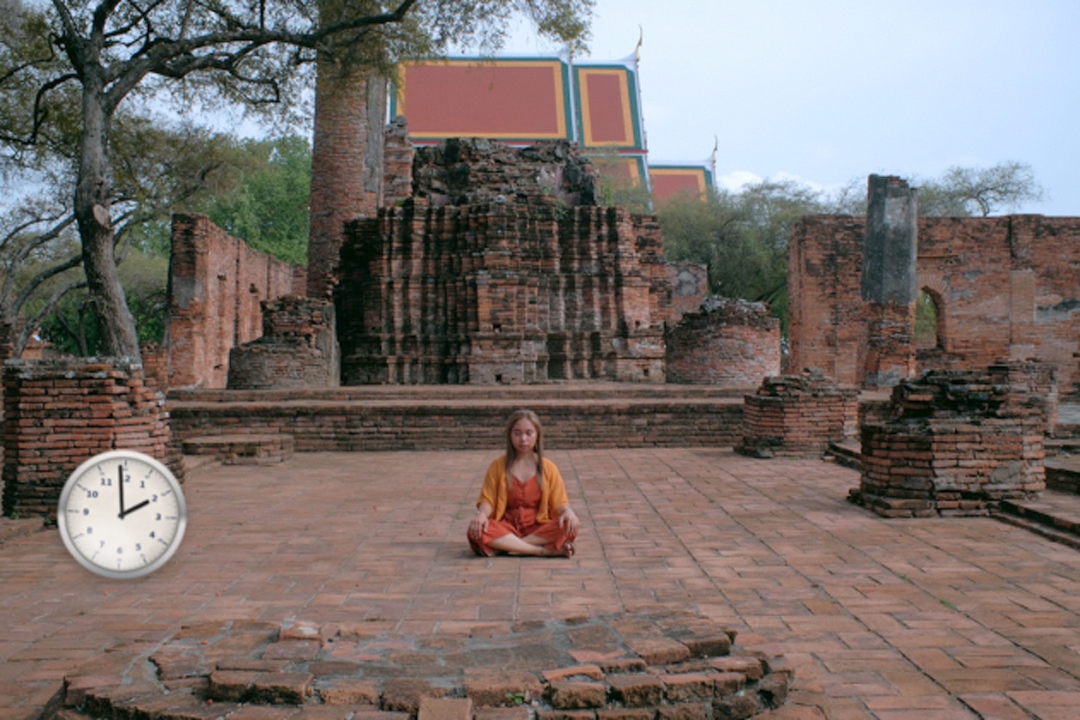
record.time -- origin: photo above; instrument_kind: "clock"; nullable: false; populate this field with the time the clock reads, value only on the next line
1:59
